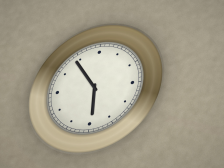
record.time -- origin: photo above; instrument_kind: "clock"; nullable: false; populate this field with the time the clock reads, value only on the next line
5:54
